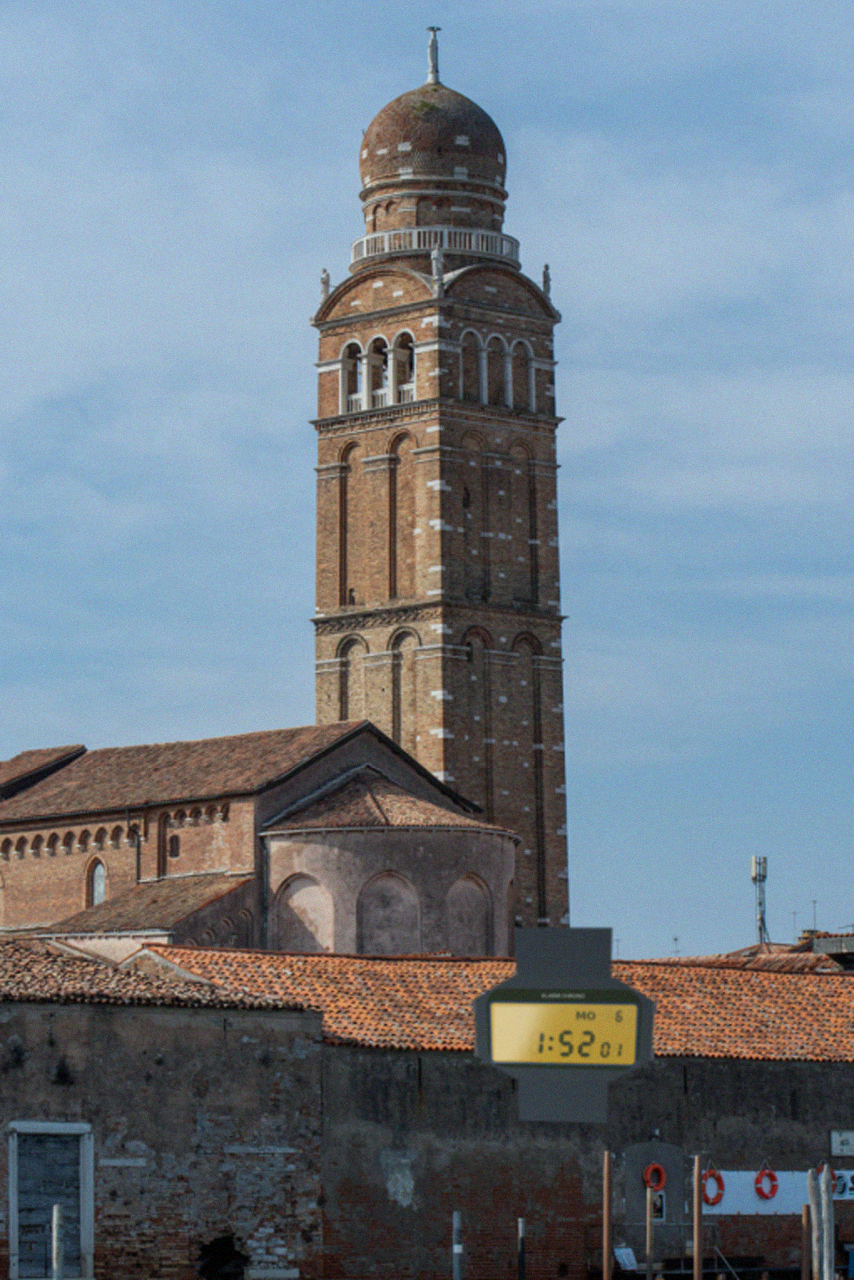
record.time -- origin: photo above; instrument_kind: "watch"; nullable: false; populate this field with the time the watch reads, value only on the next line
1:52:01
